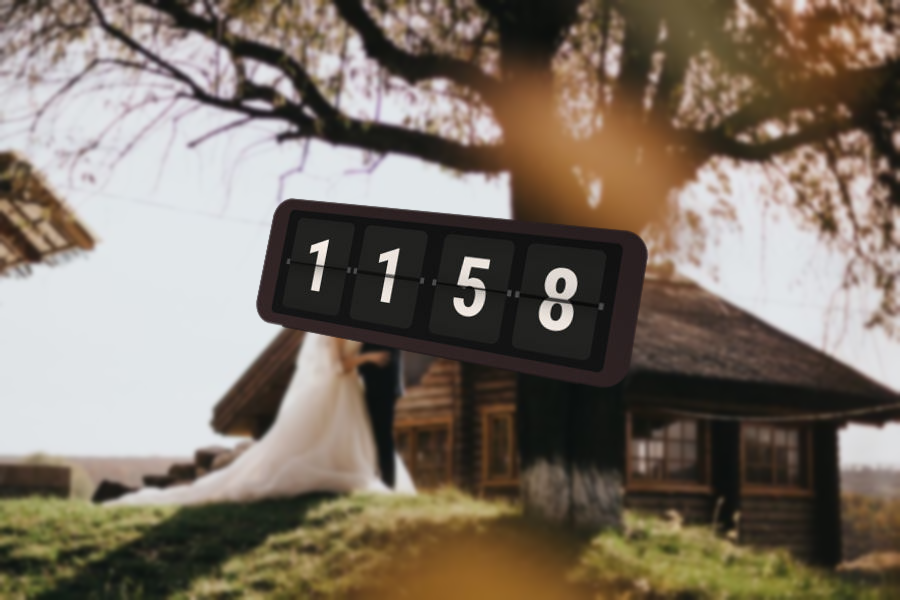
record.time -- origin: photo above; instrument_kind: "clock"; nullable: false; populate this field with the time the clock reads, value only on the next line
11:58
